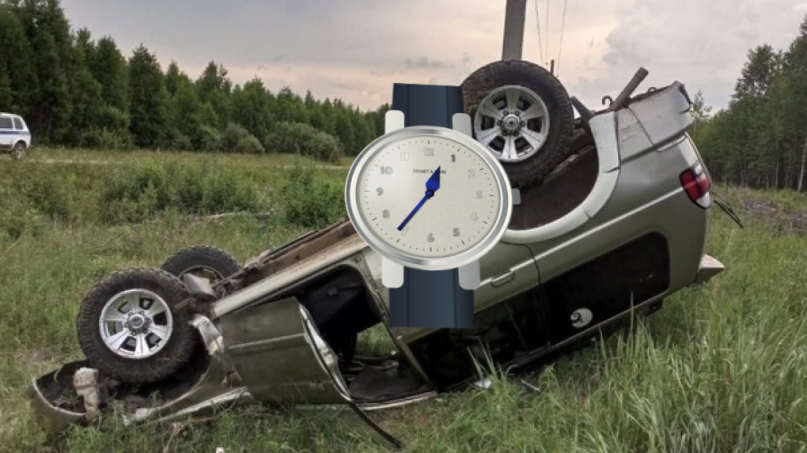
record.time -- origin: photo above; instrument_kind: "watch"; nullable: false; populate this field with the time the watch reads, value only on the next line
12:36
